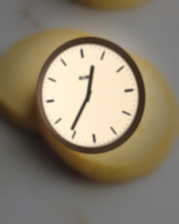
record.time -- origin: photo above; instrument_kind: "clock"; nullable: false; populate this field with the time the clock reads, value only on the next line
12:36
